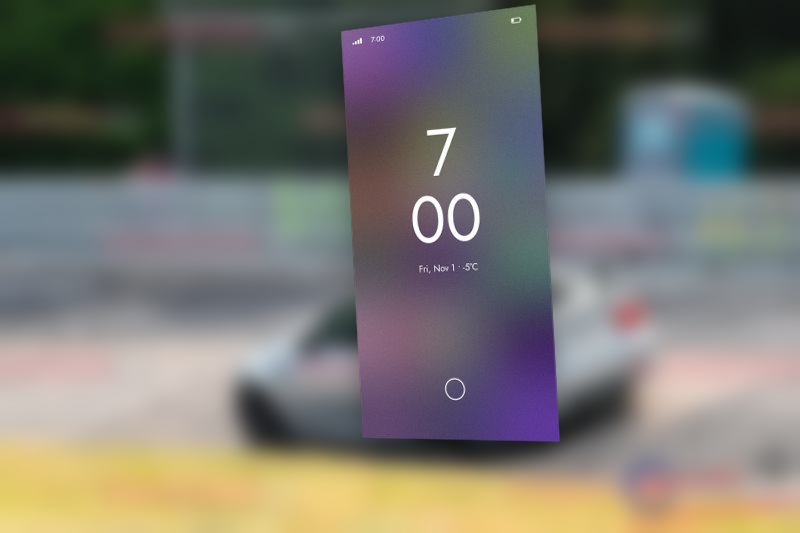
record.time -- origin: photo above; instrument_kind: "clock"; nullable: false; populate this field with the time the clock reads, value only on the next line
7:00
